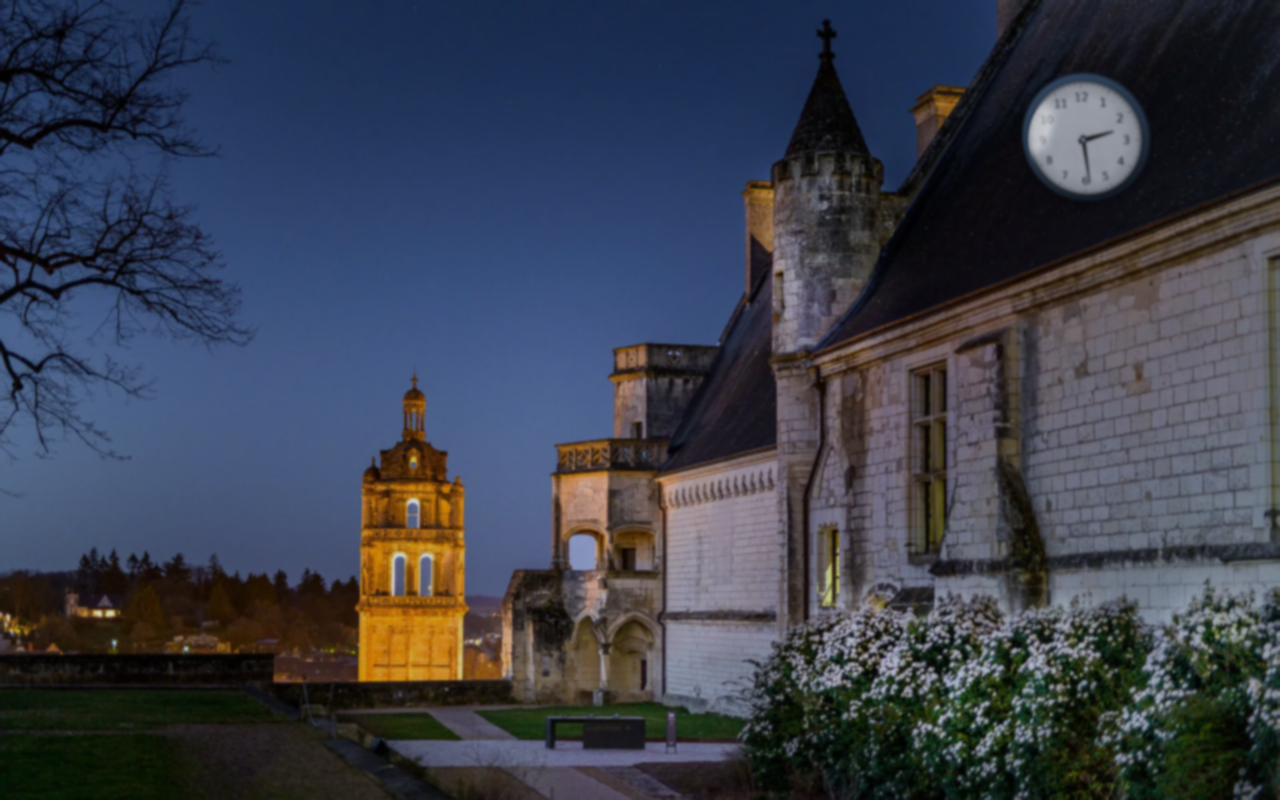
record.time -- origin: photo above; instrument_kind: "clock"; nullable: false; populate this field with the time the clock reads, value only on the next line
2:29
